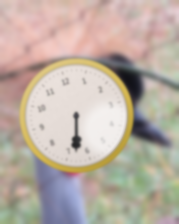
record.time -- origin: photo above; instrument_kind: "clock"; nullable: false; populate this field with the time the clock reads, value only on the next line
6:33
